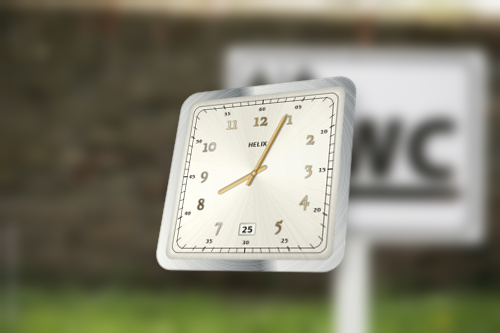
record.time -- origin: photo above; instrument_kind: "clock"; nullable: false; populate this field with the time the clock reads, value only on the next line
8:04
